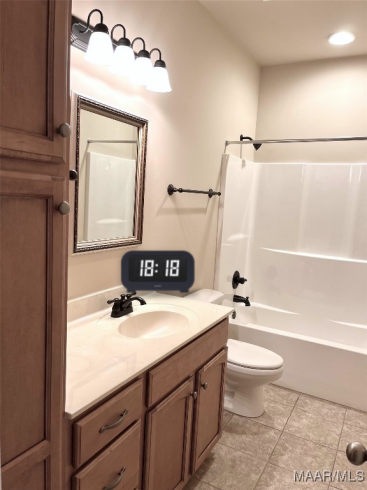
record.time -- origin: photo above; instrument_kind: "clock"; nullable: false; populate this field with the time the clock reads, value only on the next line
18:18
